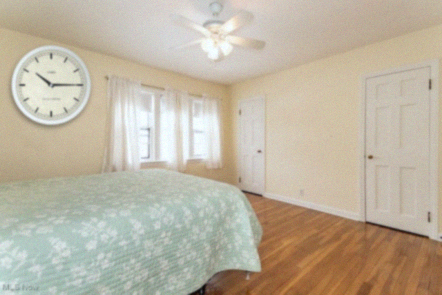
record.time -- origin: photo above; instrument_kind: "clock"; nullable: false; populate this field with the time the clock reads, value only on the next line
10:15
